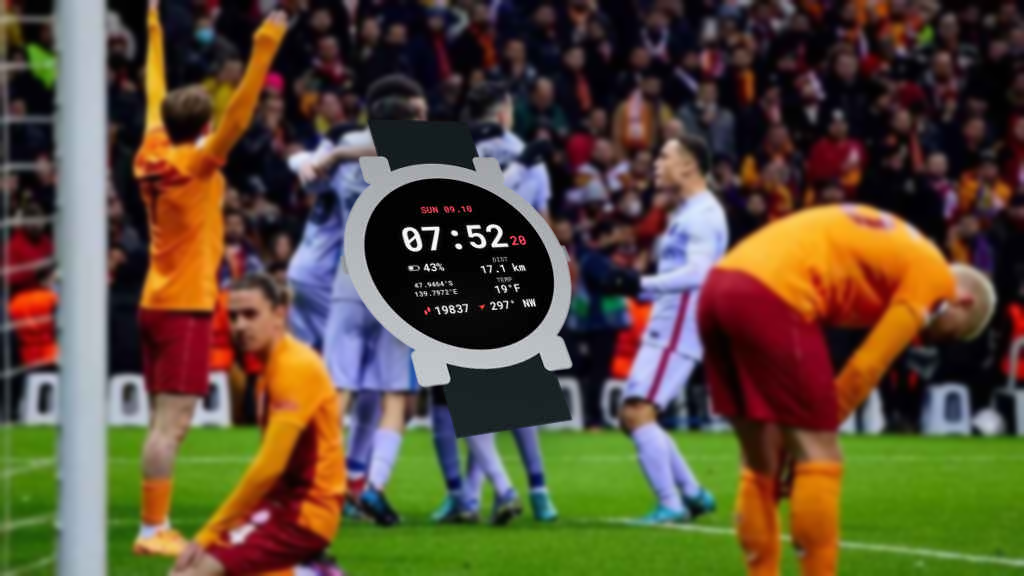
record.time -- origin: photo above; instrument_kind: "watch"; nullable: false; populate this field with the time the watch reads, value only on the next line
7:52:20
